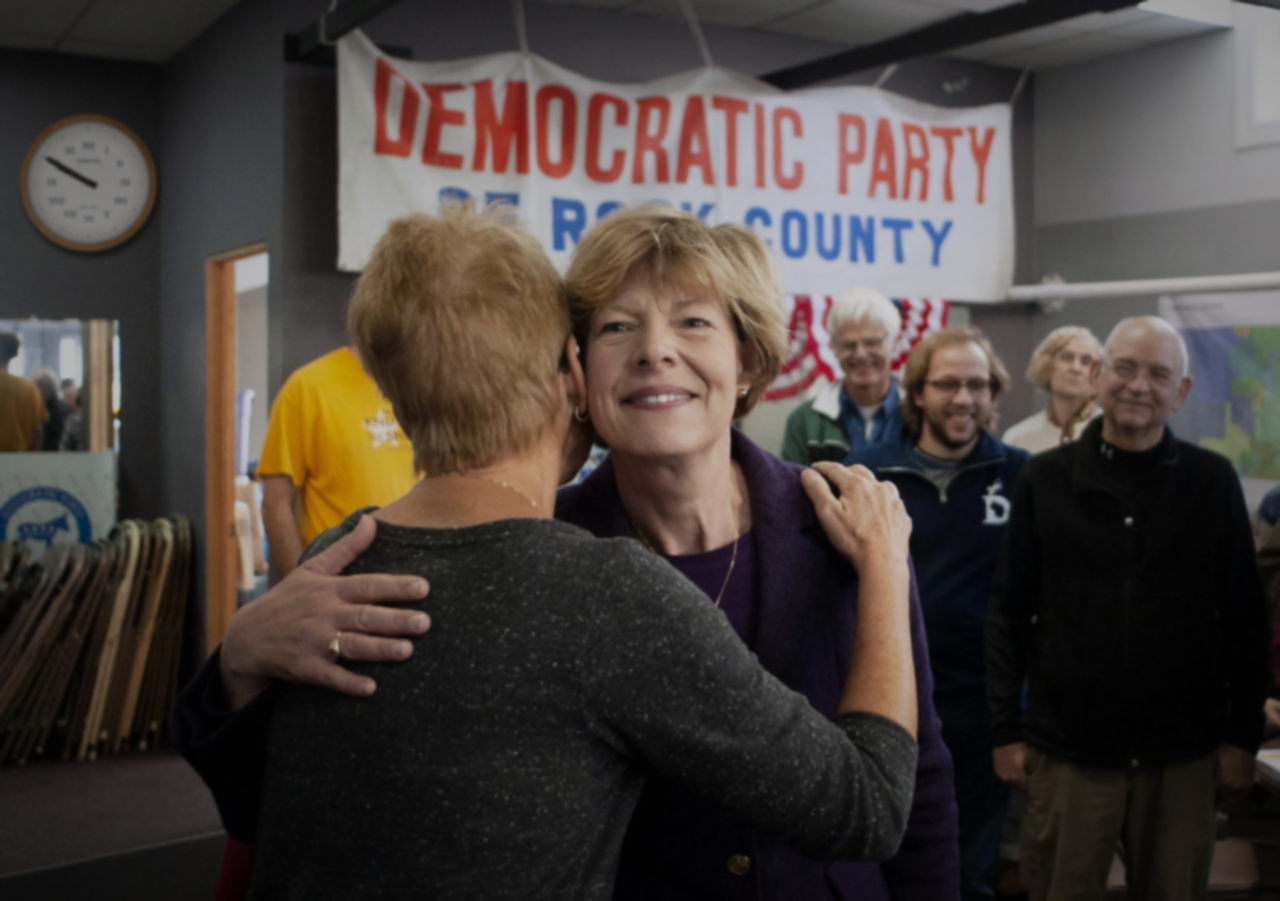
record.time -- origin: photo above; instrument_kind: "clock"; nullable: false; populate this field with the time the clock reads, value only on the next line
9:50
